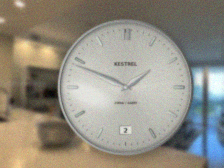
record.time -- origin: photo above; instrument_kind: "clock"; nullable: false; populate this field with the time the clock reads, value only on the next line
1:49
